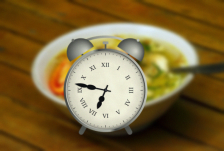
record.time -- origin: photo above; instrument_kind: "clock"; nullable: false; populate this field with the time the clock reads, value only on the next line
6:47
